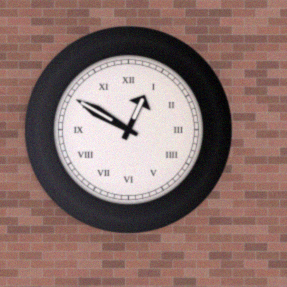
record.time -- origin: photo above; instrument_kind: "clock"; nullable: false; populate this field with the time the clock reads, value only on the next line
12:50
